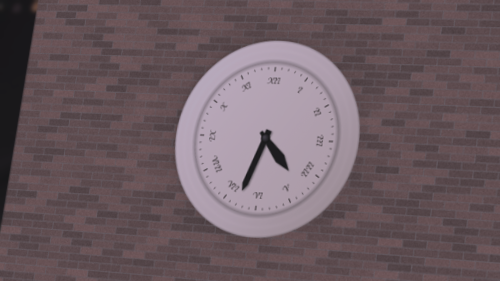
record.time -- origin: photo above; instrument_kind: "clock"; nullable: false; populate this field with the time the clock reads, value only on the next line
4:33
